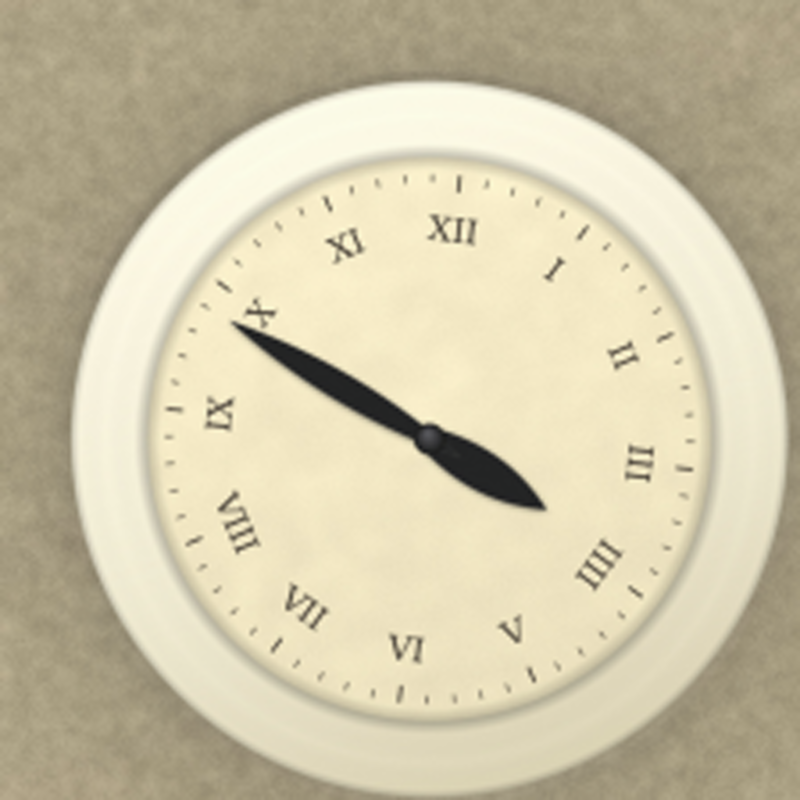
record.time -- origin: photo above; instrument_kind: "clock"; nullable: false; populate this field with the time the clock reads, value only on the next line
3:49
